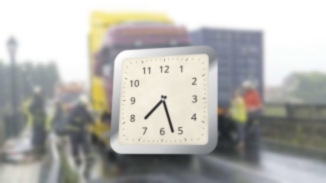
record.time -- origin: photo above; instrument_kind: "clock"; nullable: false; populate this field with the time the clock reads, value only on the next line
7:27
